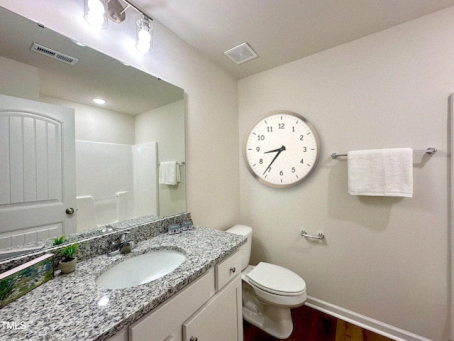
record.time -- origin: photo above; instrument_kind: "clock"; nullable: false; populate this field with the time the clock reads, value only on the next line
8:36
